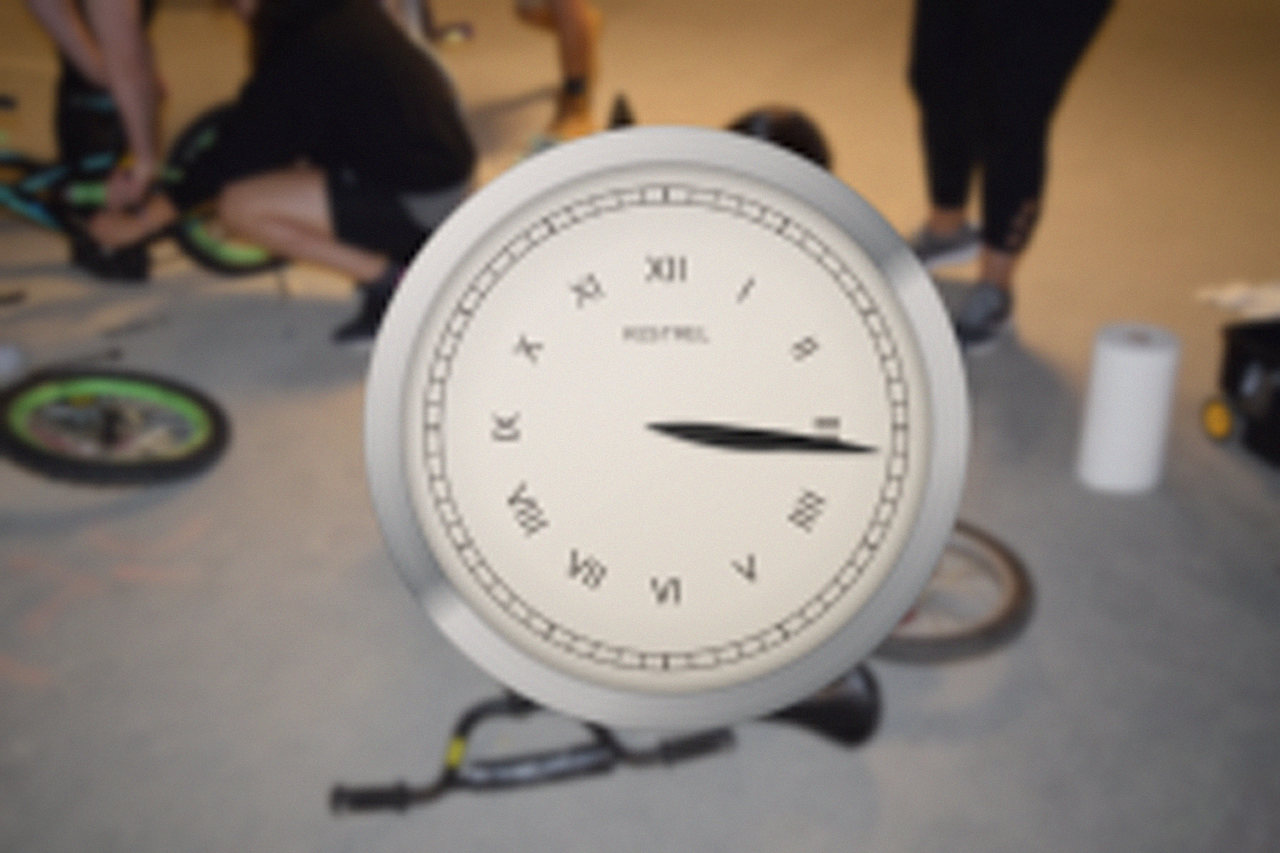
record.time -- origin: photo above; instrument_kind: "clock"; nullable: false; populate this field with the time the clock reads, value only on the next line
3:16
